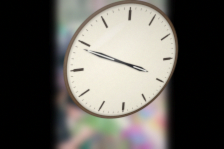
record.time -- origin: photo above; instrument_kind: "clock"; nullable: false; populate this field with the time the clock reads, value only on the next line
3:49
